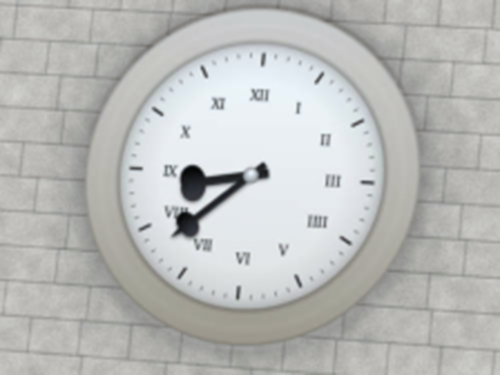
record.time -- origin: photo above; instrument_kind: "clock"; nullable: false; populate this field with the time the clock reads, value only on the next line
8:38
